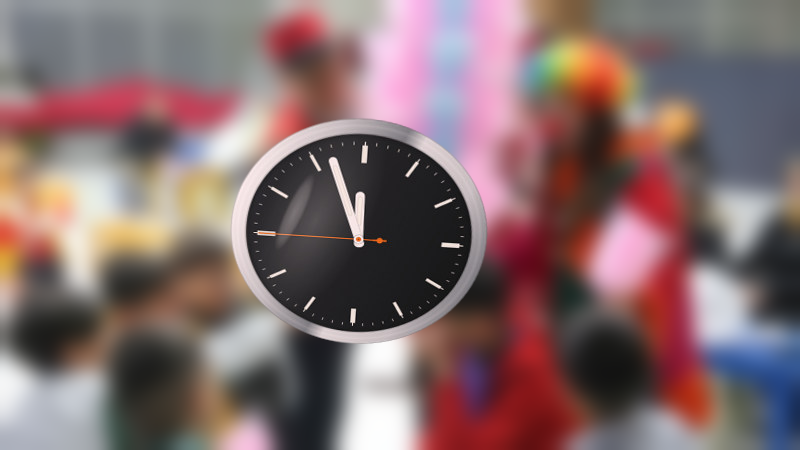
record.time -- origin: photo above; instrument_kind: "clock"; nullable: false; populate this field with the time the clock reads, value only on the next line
11:56:45
